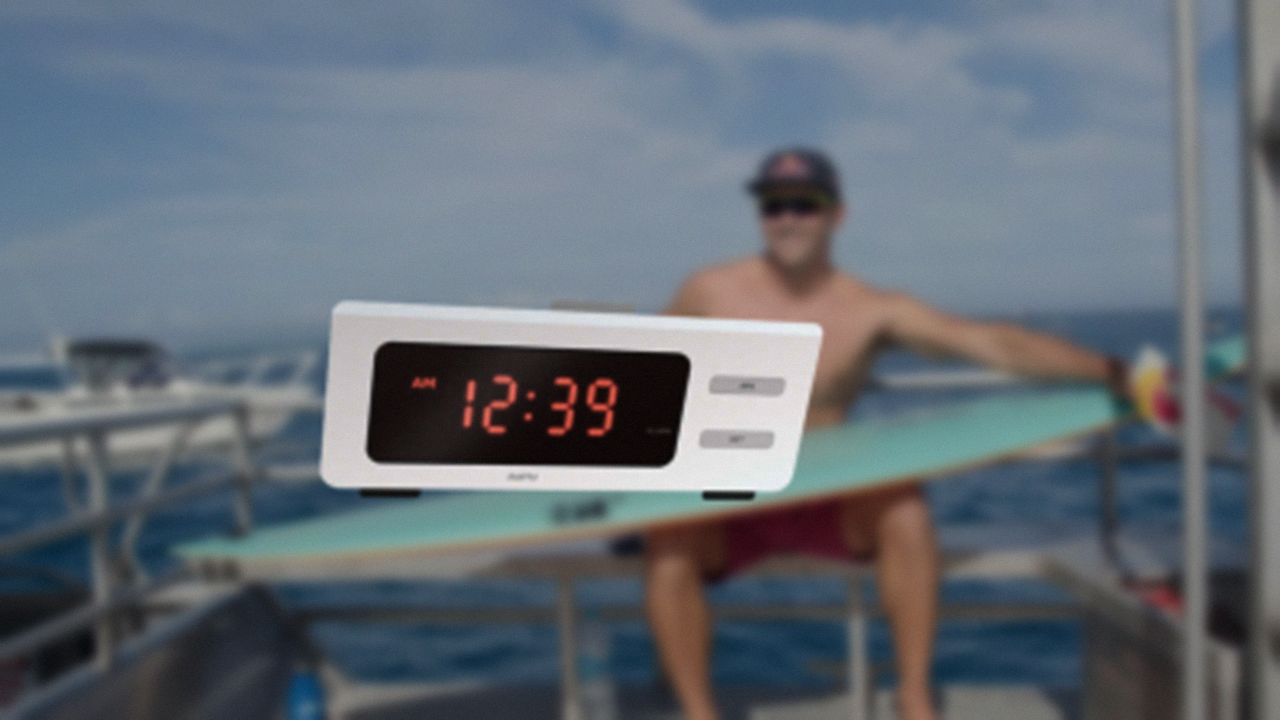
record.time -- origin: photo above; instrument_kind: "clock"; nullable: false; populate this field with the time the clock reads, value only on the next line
12:39
